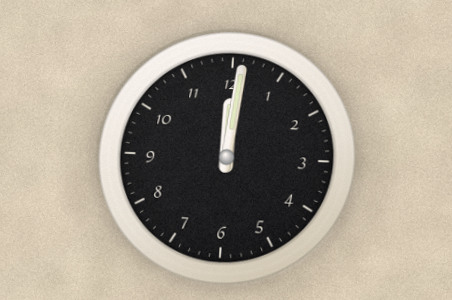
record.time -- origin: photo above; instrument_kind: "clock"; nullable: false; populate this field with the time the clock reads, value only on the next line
12:01
